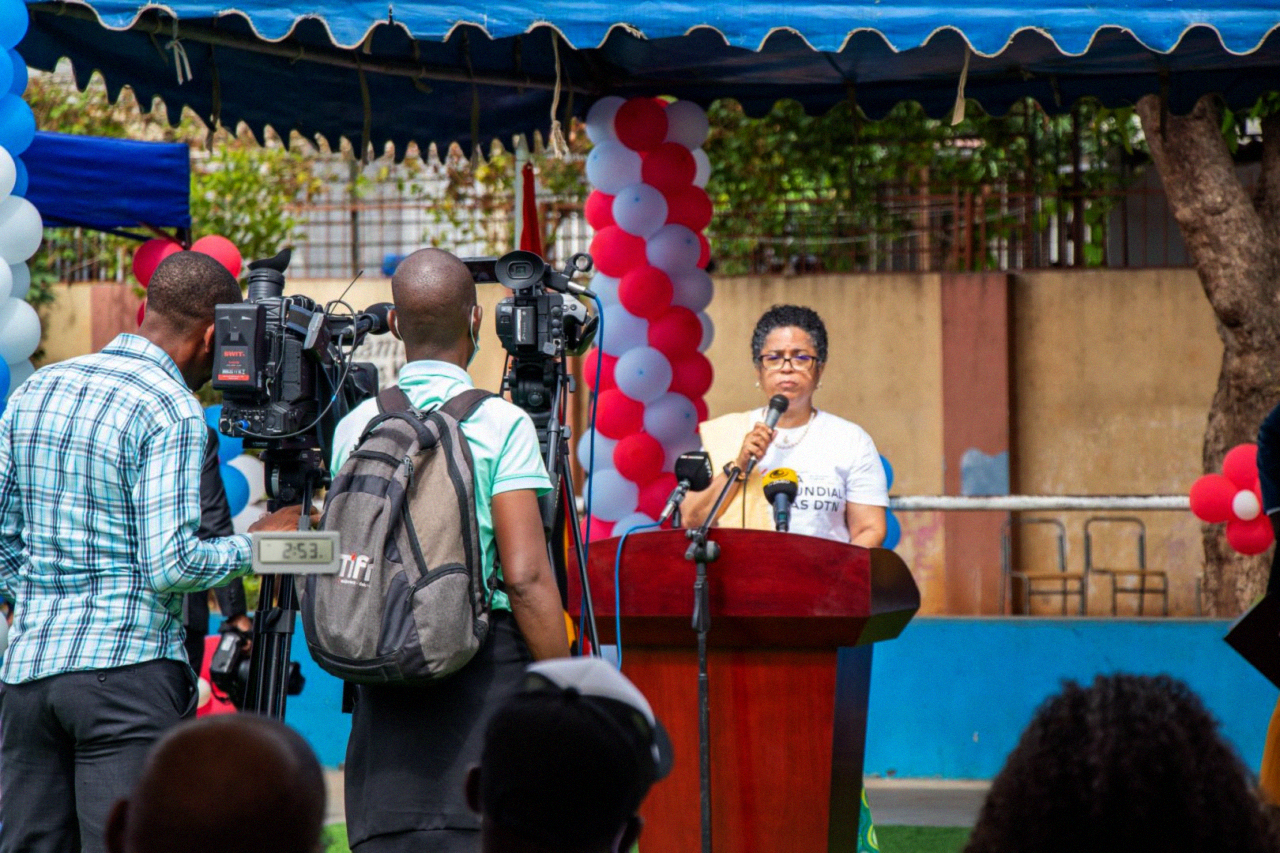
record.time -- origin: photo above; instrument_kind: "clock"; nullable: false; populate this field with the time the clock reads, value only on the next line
2:53
